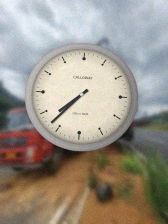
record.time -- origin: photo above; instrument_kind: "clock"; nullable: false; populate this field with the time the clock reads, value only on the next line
7:37
